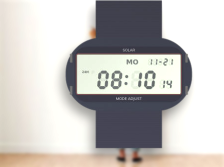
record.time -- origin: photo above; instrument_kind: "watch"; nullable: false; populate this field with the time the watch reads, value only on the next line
8:10:14
